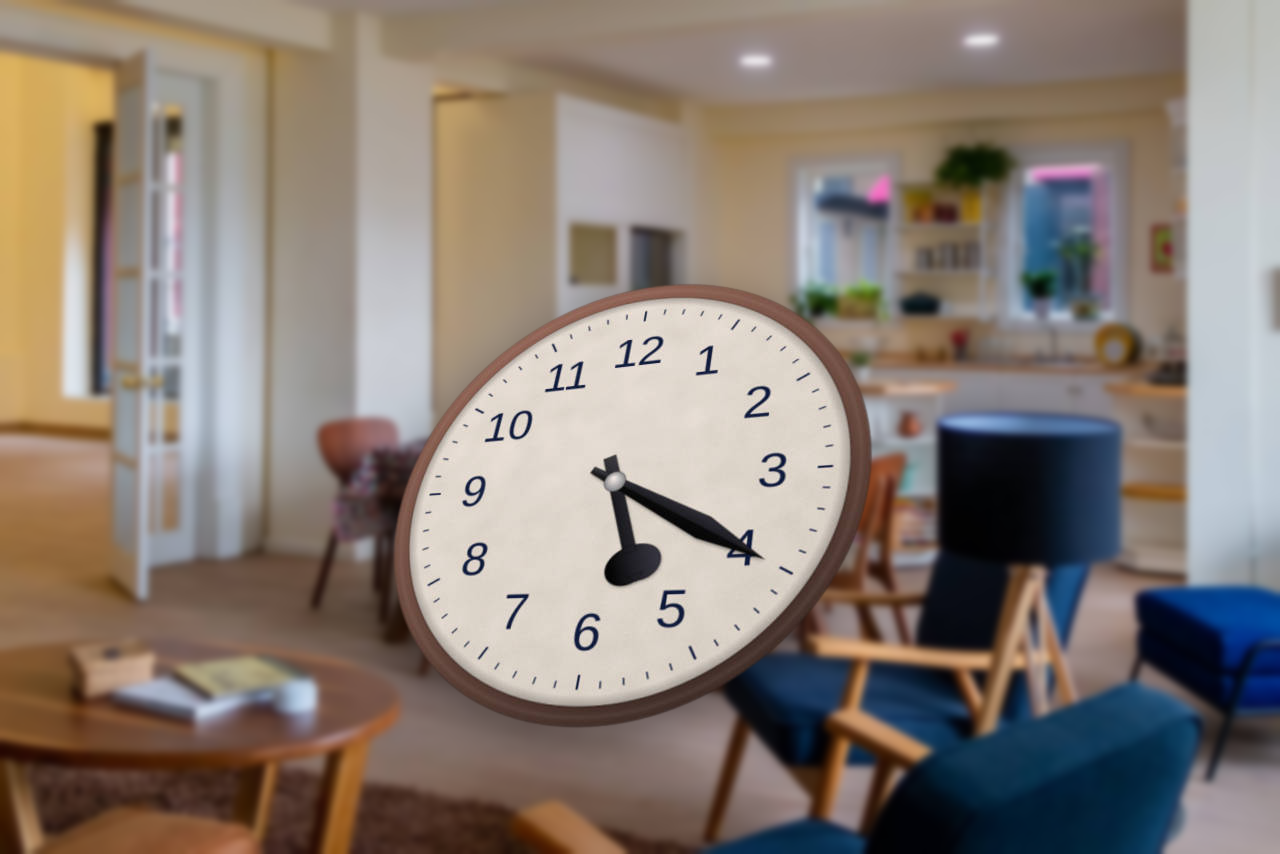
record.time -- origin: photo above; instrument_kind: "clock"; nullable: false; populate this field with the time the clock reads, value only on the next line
5:20
